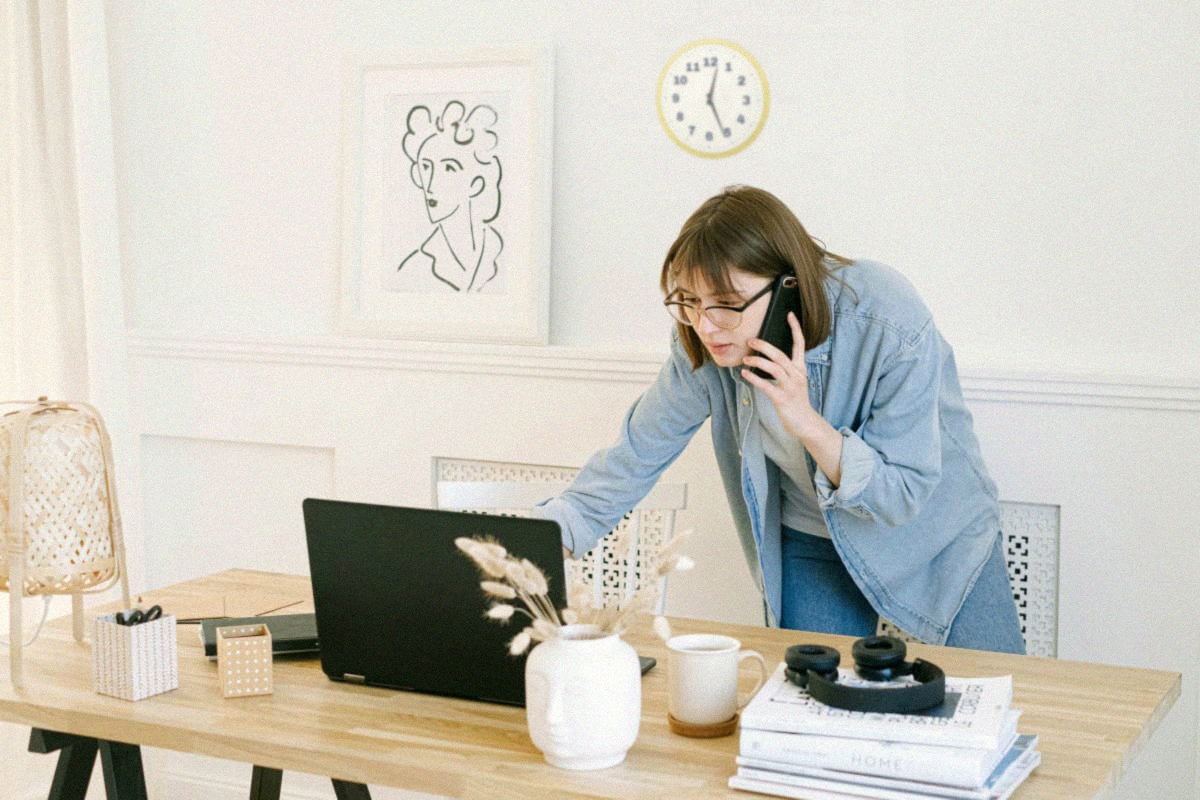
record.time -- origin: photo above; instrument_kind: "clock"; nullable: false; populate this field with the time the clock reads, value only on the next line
12:26
